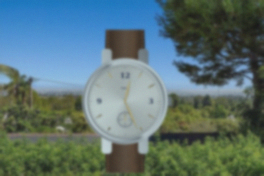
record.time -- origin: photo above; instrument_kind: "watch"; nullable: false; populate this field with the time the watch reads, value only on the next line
12:26
